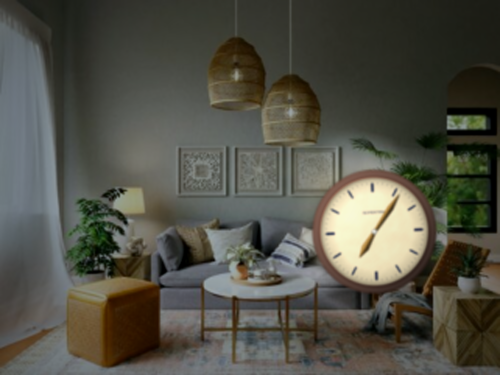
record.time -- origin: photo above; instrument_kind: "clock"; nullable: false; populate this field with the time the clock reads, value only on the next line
7:06
